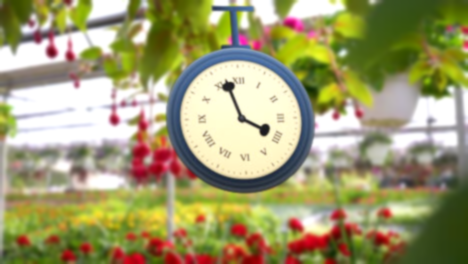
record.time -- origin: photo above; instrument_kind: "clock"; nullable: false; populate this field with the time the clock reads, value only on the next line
3:57
